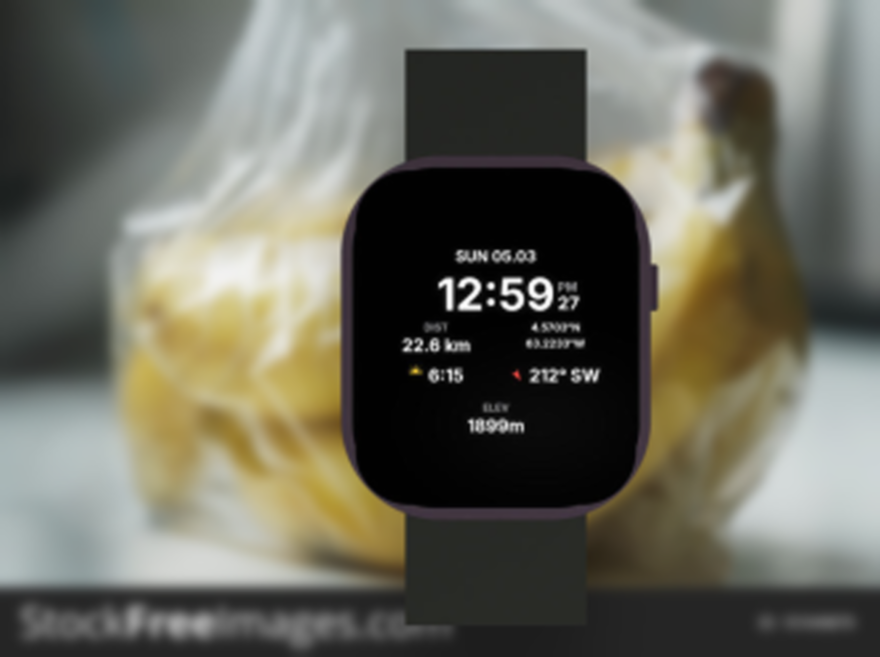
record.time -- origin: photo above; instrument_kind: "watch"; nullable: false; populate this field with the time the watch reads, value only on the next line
12:59
